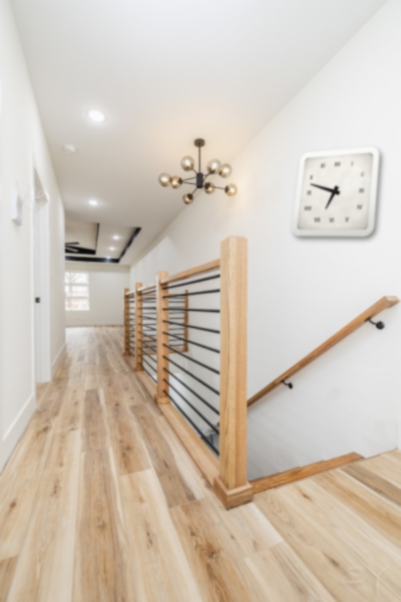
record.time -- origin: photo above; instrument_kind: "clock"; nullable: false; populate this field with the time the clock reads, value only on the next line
6:48
